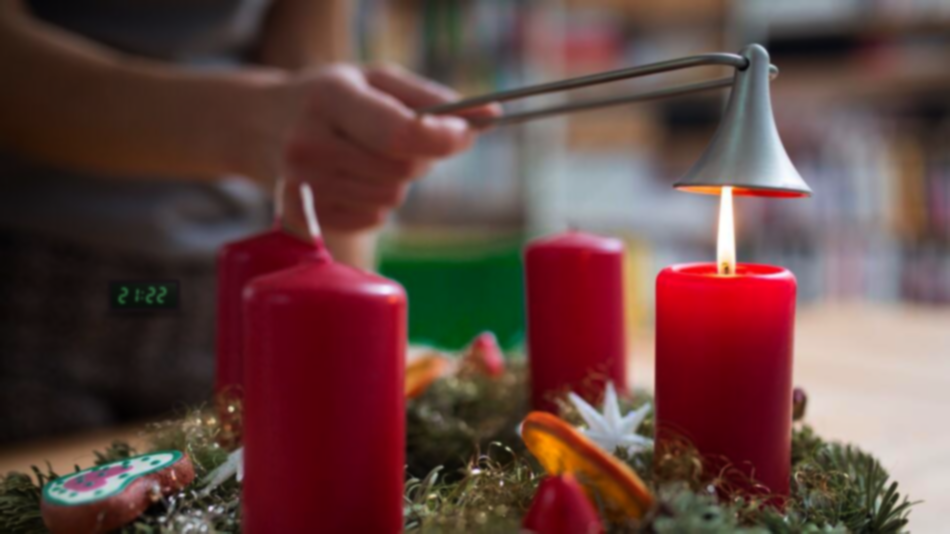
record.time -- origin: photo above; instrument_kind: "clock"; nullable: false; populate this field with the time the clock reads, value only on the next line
21:22
